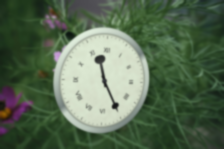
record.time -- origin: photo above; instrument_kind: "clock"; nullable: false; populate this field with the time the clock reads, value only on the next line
11:25
